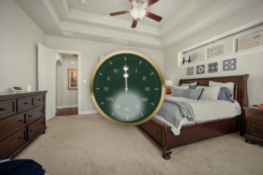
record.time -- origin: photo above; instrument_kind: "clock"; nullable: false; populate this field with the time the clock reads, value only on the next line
12:00
